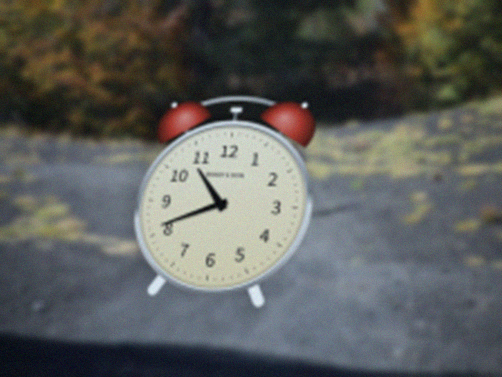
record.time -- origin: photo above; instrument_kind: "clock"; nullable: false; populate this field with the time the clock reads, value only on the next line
10:41
